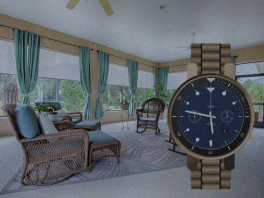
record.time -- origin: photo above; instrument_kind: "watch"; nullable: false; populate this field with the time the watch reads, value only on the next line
5:47
